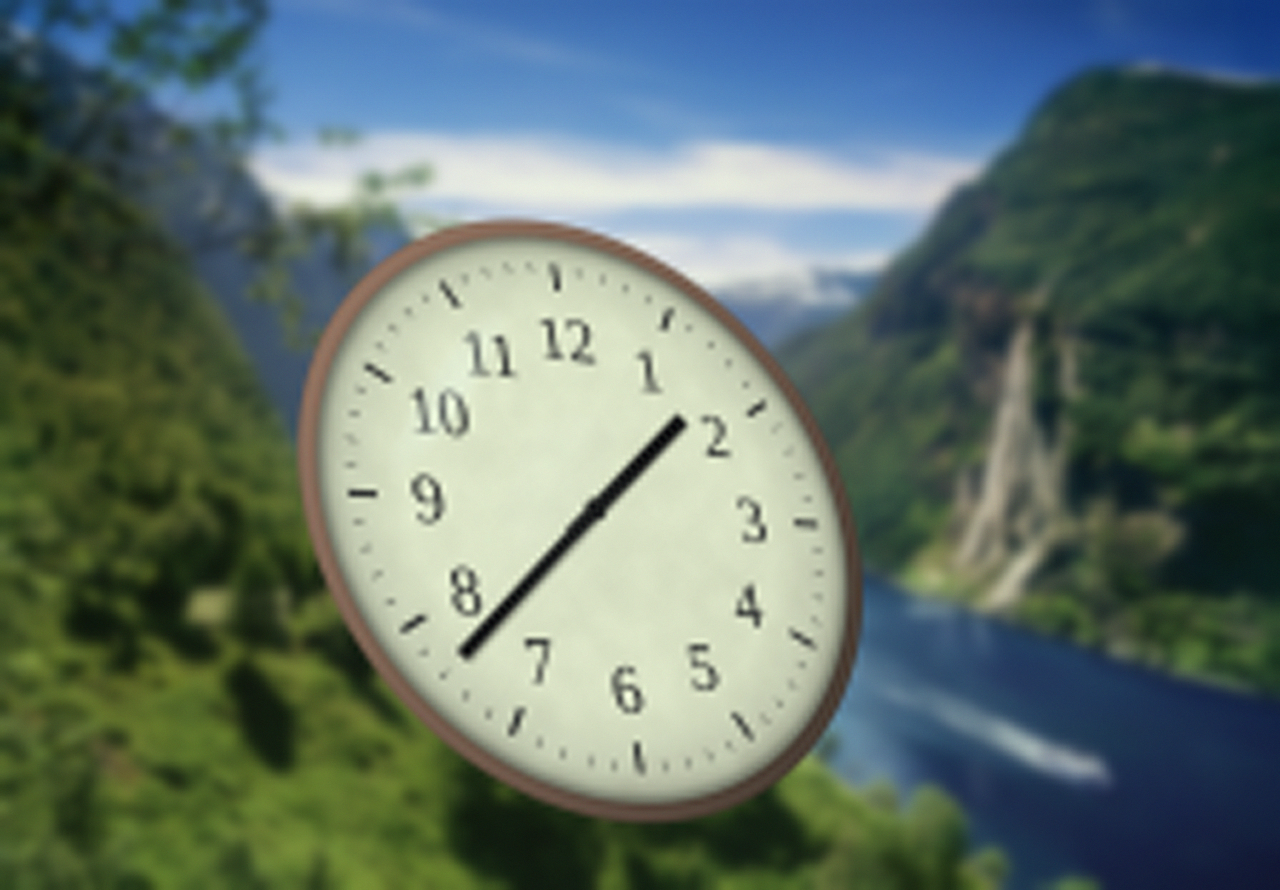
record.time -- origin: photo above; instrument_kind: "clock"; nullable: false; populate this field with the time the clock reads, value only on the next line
1:38
